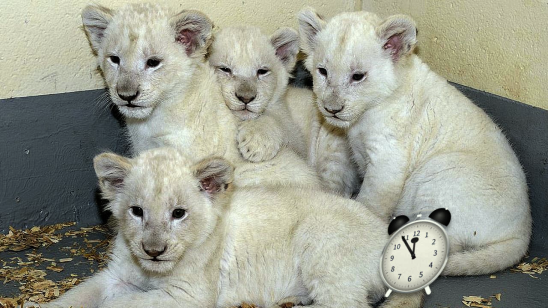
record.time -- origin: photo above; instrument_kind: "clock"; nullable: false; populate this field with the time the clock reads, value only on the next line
11:54
